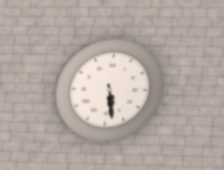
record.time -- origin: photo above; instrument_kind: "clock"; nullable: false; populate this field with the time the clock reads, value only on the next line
5:28
